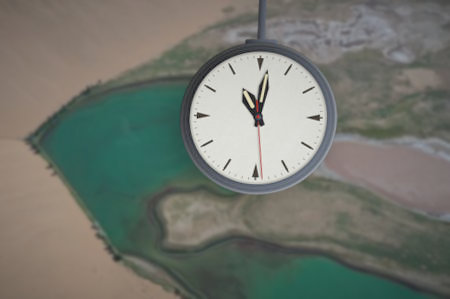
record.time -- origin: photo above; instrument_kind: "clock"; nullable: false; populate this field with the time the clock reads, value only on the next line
11:01:29
